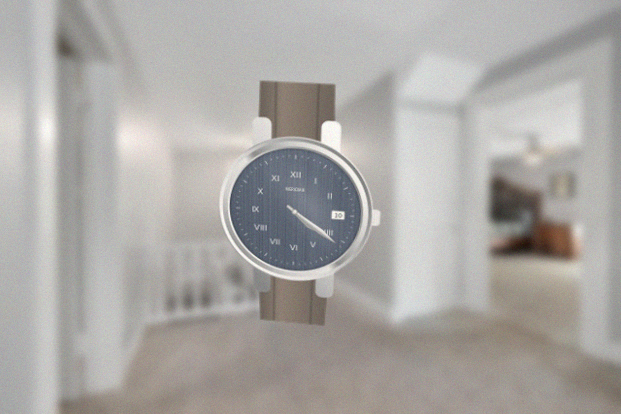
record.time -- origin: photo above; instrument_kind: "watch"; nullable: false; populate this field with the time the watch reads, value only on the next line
4:21
